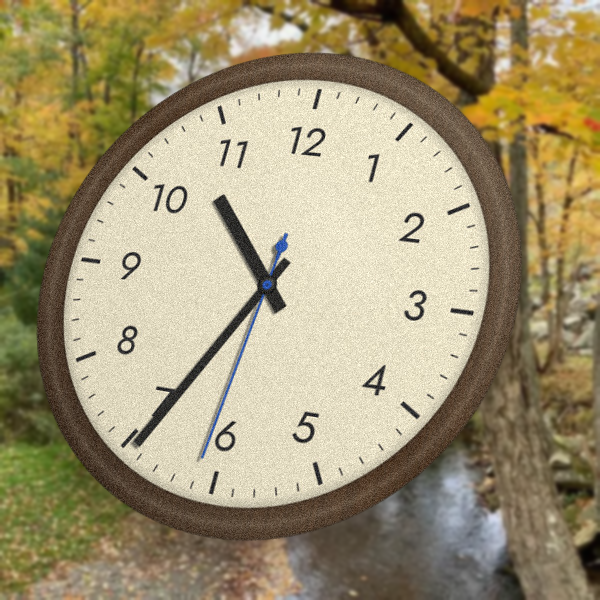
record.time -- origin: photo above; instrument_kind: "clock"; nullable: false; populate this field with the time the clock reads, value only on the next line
10:34:31
